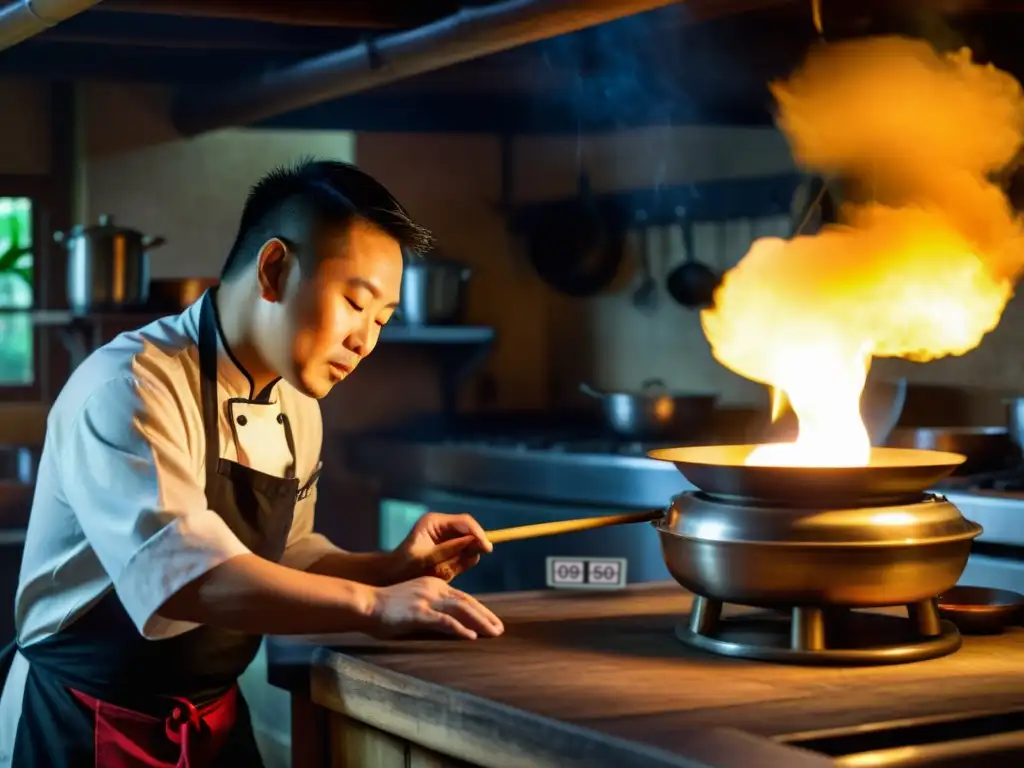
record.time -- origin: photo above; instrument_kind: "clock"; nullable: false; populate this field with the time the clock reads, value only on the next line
9:50
